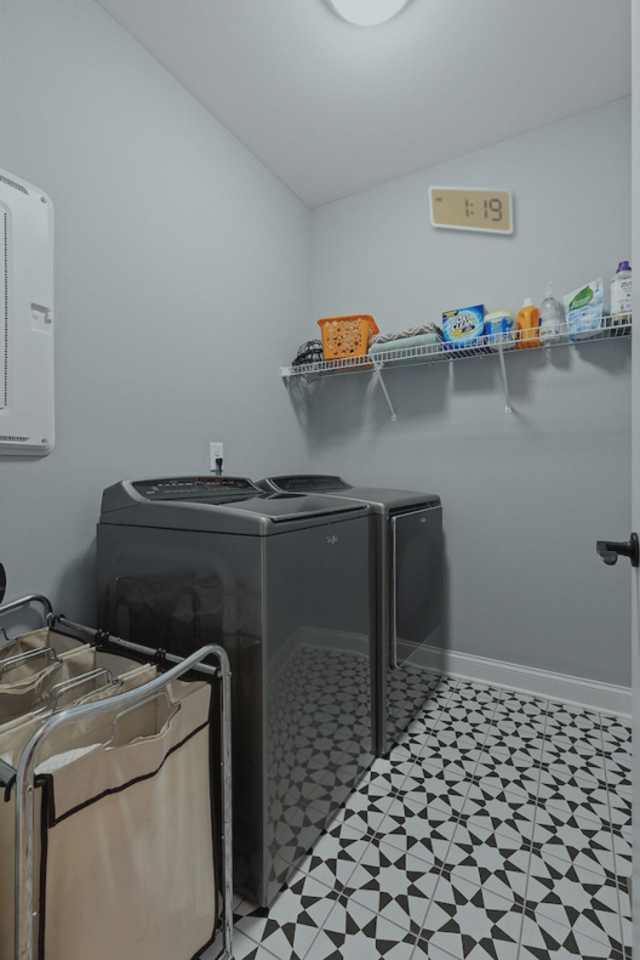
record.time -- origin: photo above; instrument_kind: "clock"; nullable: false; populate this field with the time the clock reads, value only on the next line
1:19
